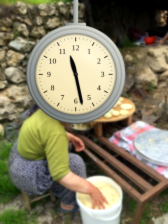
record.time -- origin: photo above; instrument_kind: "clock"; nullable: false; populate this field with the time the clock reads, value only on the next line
11:28
